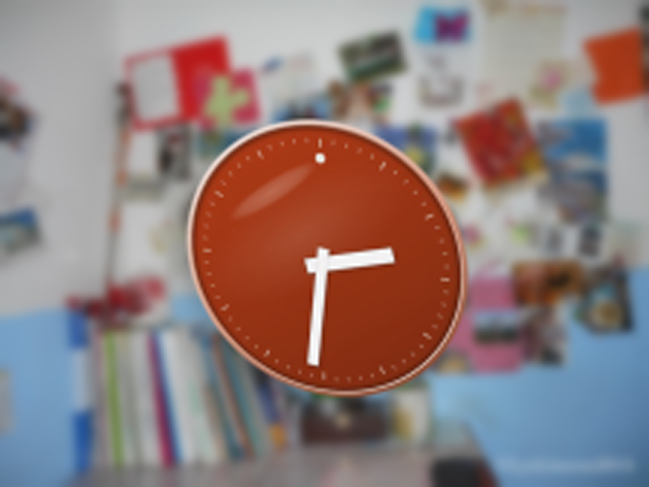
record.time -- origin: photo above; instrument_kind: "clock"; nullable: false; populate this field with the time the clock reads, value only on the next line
2:31
